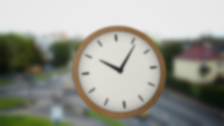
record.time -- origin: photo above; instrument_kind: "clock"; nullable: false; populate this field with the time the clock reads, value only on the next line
10:06
